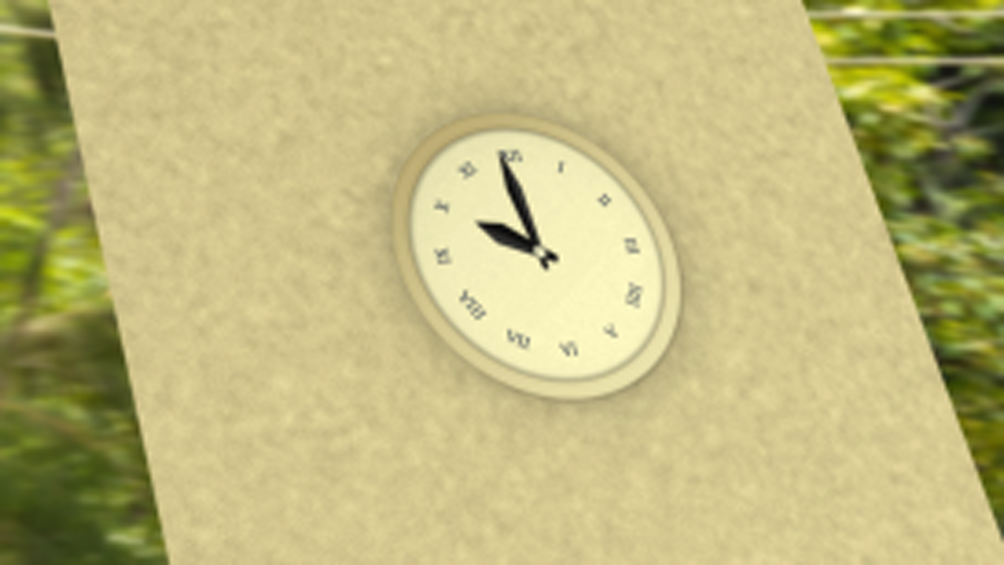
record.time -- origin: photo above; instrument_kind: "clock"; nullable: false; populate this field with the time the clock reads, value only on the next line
9:59
